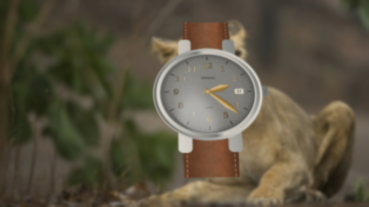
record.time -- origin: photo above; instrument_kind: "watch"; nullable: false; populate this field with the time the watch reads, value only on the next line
2:22
